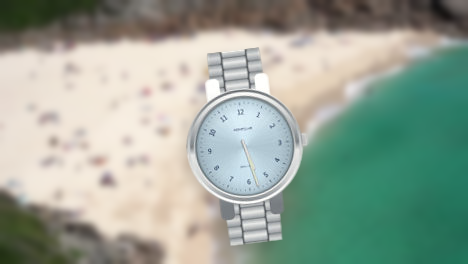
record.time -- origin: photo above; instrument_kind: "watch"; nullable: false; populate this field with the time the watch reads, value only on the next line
5:28
